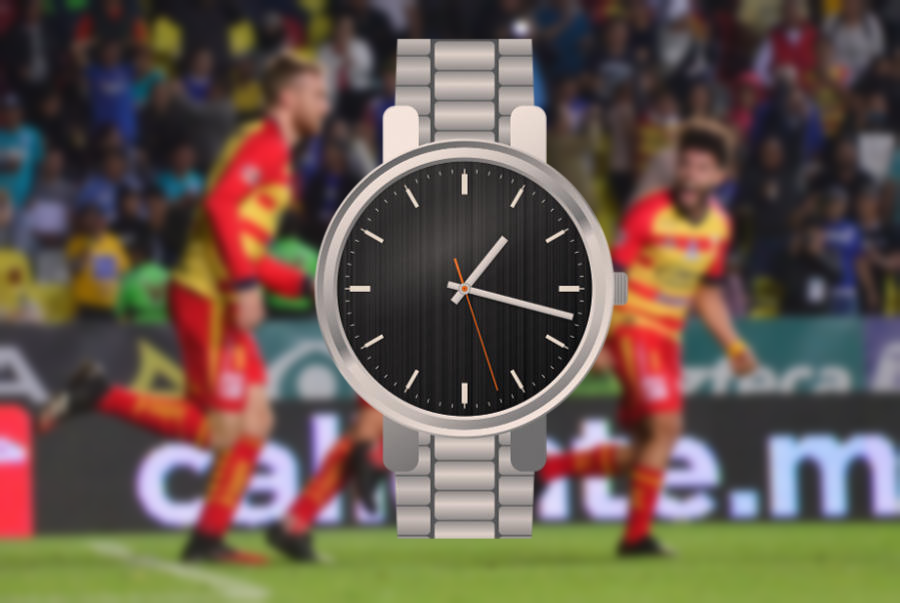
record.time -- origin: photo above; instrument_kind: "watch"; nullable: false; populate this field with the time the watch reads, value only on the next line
1:17:27
